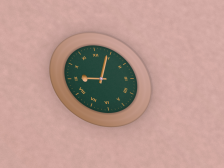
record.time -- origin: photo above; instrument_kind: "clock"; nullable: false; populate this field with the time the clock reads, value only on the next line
9:04
